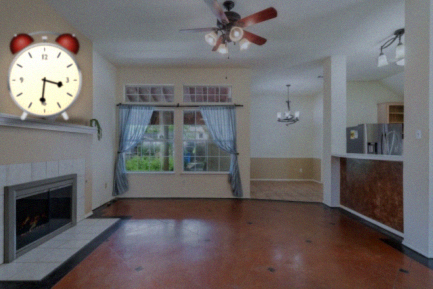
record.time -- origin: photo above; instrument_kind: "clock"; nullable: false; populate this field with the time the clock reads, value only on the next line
3:31
